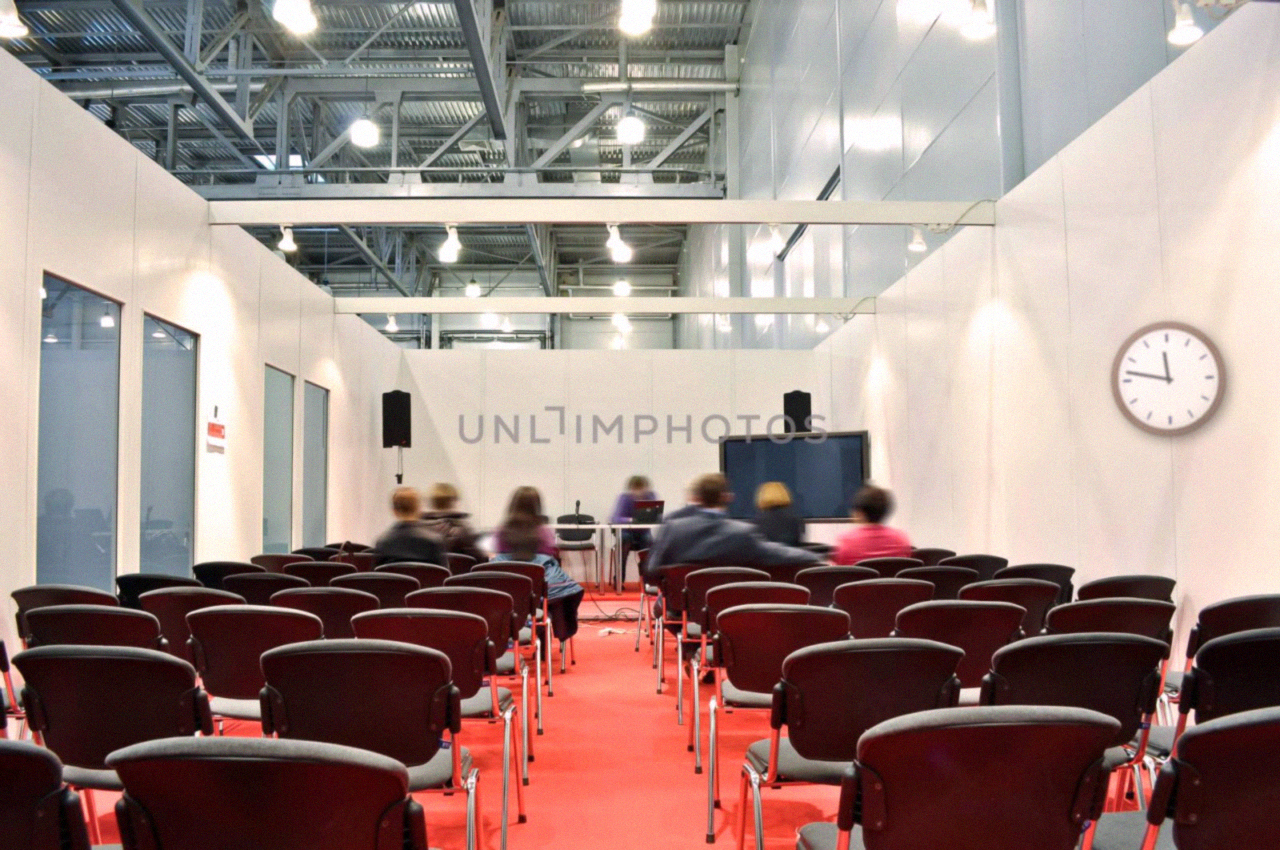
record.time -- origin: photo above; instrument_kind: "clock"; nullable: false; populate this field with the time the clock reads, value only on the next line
11:47
